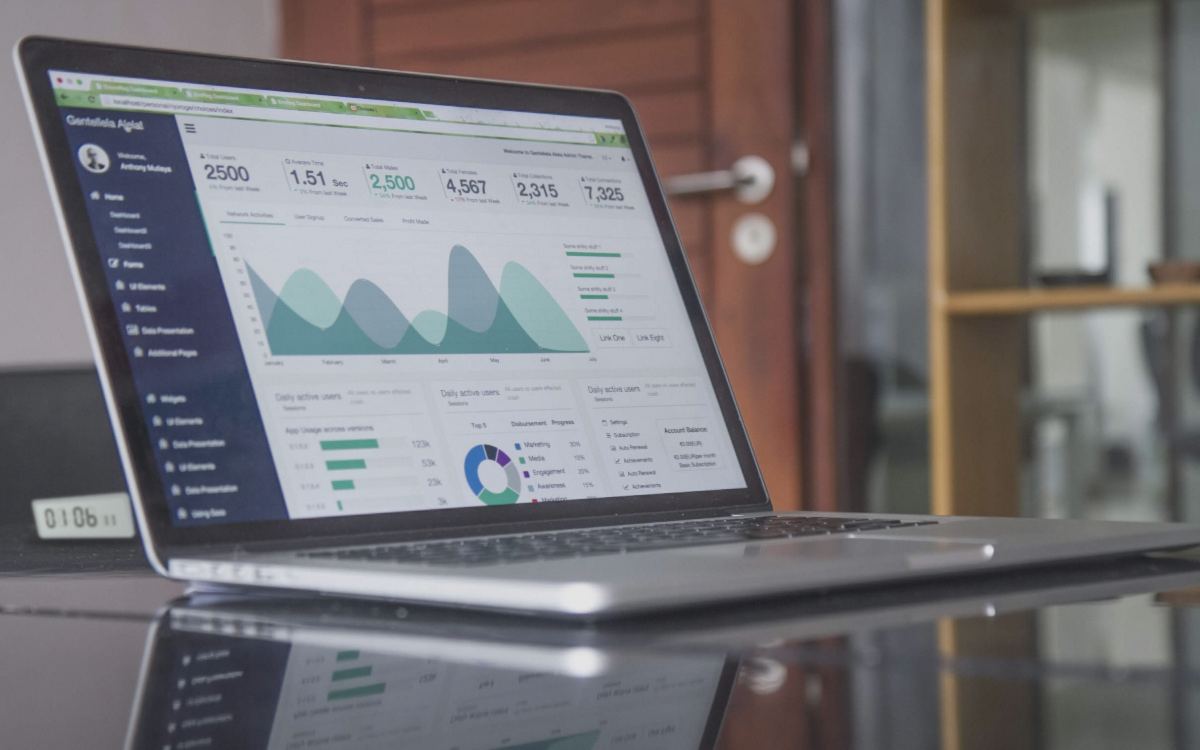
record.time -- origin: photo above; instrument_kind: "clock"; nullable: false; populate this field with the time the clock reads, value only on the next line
1:06
